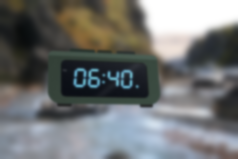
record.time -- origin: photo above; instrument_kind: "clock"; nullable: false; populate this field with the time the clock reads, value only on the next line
6:40
